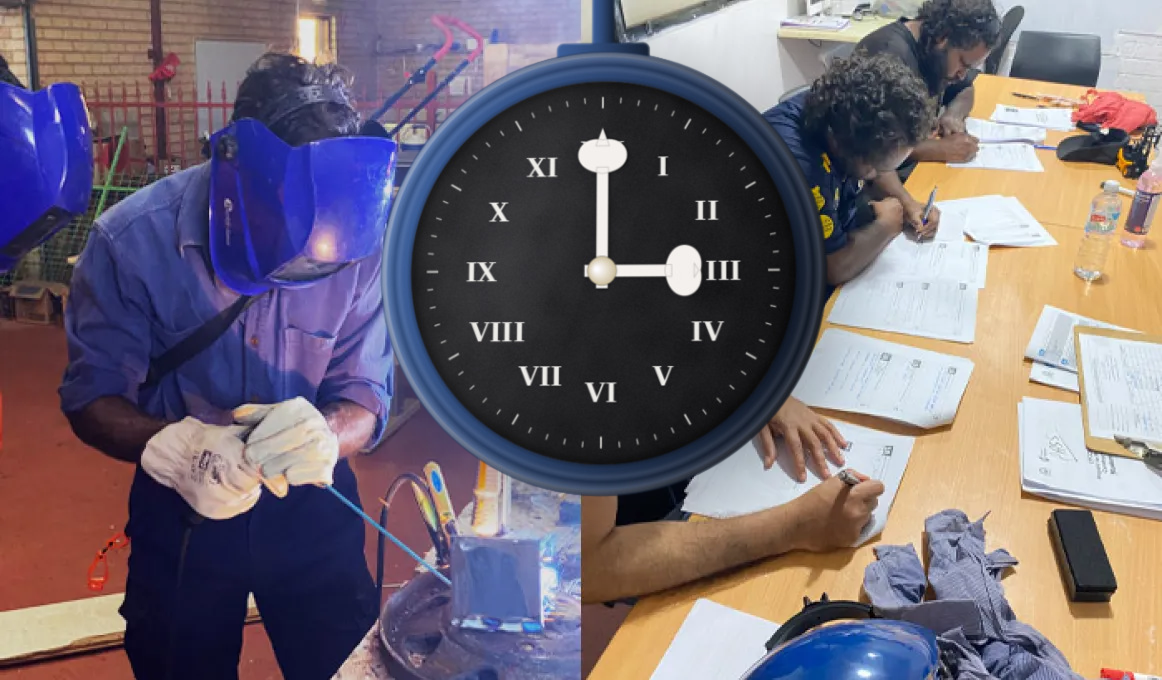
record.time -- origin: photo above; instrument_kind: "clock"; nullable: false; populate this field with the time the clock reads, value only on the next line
3:00
